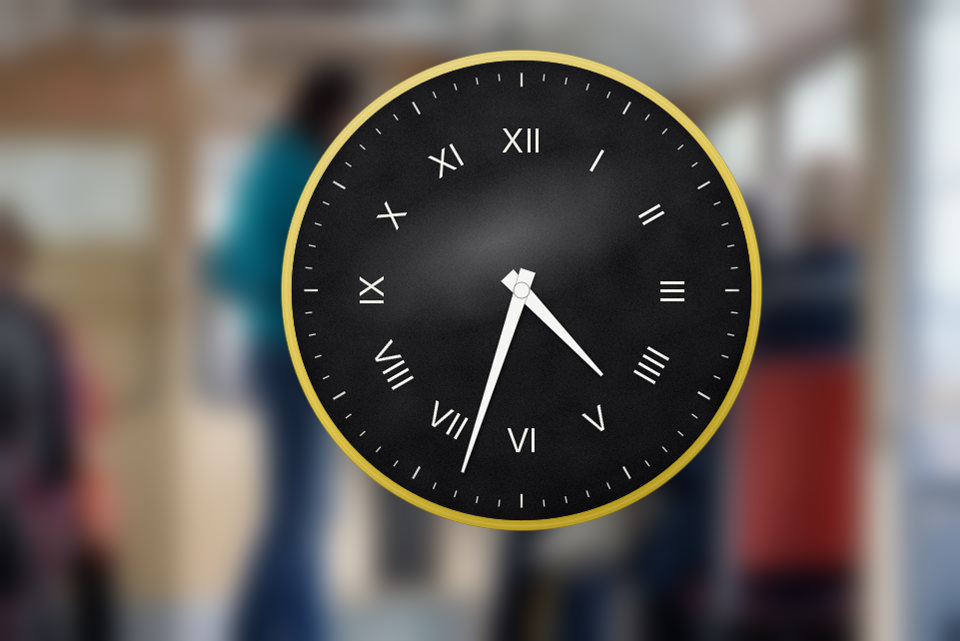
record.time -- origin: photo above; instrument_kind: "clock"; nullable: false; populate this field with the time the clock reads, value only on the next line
4:33
